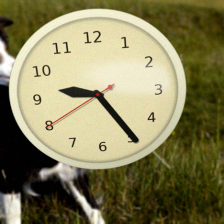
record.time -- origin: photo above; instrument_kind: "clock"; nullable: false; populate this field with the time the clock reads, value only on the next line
9:24:40
